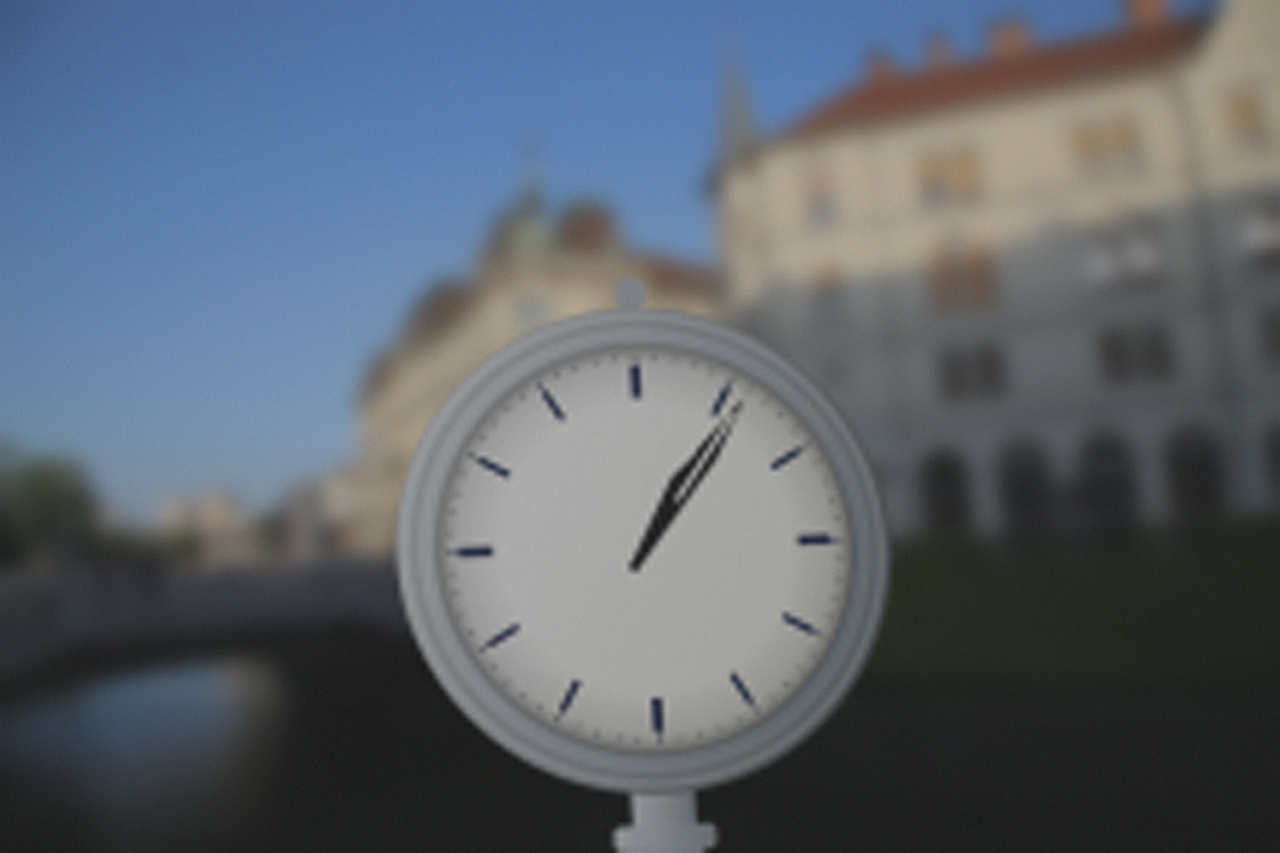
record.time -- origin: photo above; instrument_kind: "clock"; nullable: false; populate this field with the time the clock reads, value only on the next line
1:06
